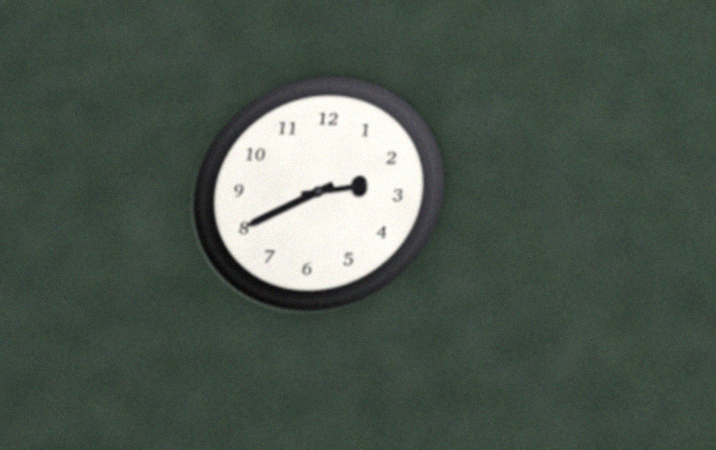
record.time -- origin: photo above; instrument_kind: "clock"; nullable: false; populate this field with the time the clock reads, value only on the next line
2:40
